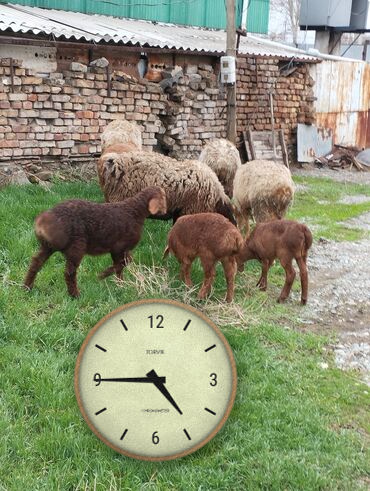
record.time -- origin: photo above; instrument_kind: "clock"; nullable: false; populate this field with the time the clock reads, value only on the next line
4:45
